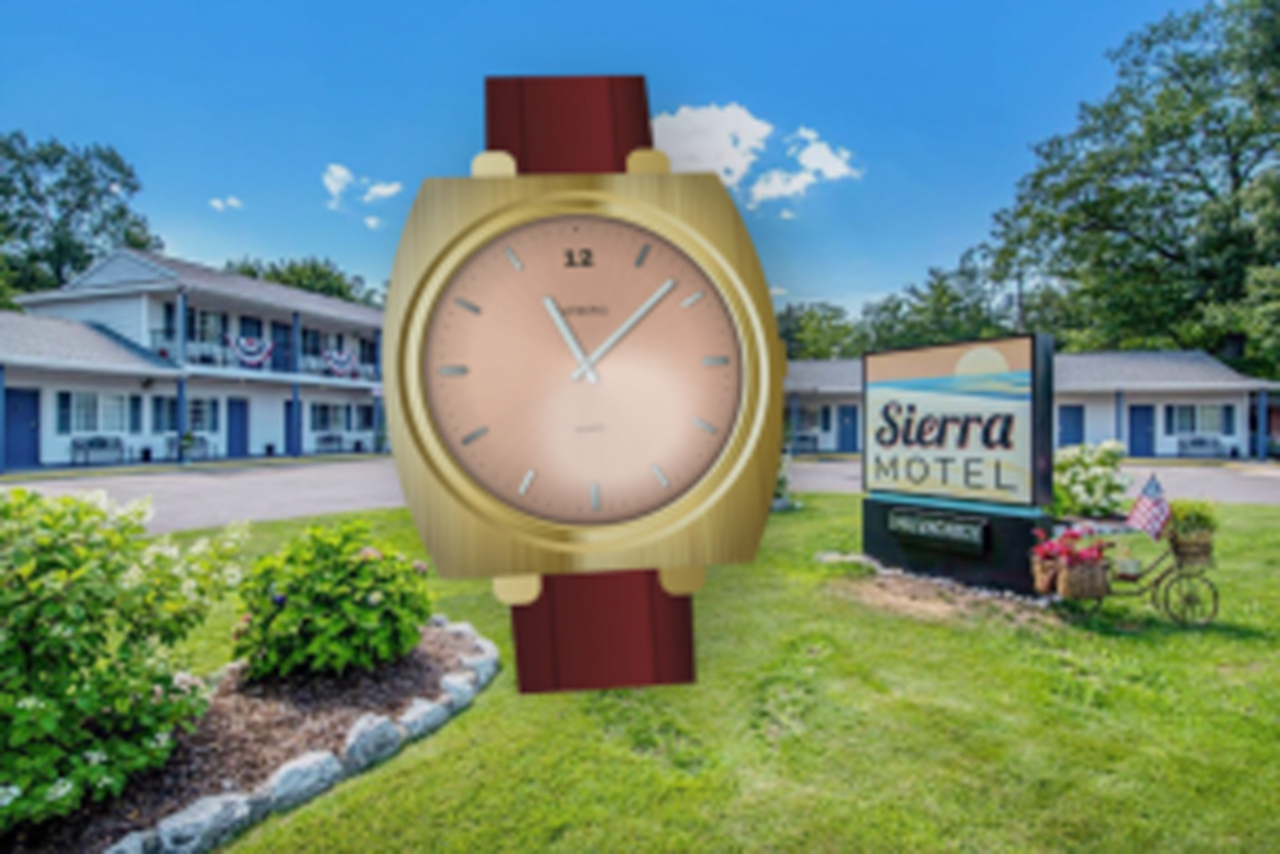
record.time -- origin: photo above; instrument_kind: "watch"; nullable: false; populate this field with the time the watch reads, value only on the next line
11:08
